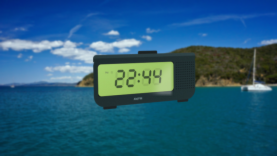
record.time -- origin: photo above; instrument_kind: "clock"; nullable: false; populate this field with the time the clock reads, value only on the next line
22:44
